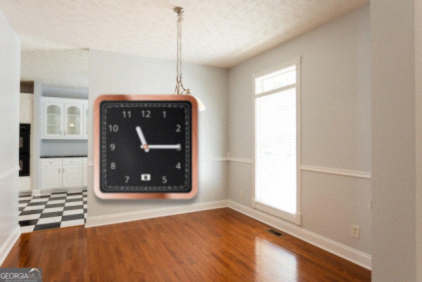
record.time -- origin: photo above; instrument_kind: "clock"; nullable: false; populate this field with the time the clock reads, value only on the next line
11:15
